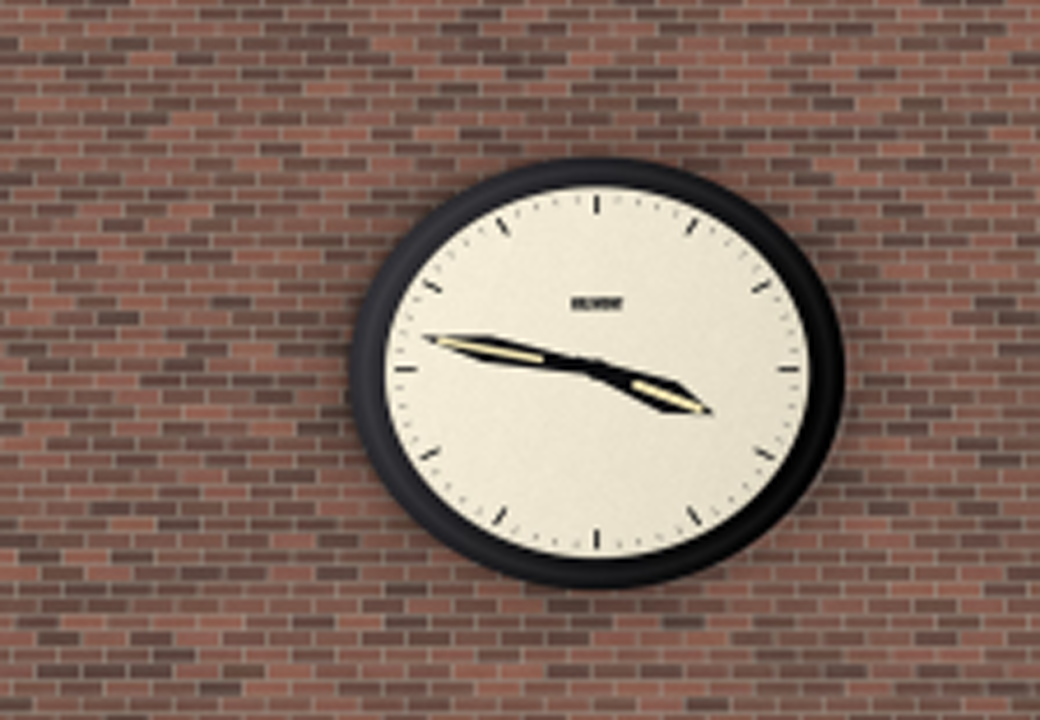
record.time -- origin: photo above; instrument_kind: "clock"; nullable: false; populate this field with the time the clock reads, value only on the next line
3:47
